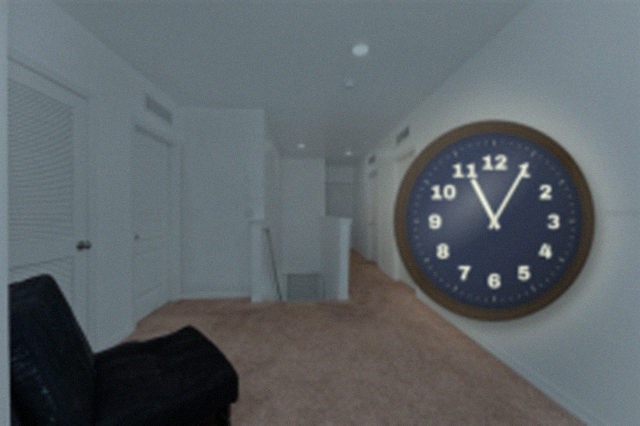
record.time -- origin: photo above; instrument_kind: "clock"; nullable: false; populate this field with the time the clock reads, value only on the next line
11:05
